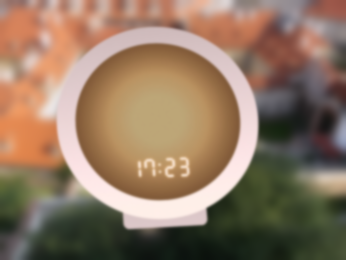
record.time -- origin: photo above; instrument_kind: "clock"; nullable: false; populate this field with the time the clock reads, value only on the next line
17:23
